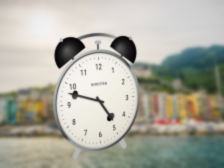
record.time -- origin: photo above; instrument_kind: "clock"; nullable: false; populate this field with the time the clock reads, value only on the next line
4:48
